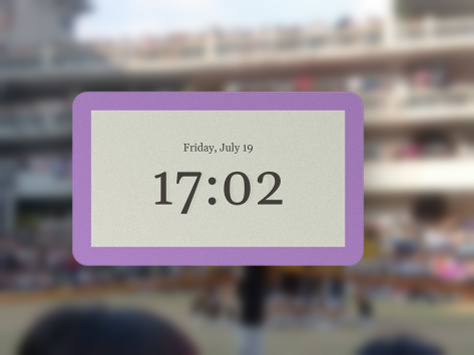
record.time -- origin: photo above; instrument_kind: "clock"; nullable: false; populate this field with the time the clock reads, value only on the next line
17:02
